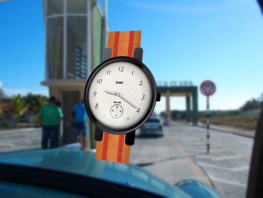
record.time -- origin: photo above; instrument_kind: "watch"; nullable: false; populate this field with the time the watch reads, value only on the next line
9:20
